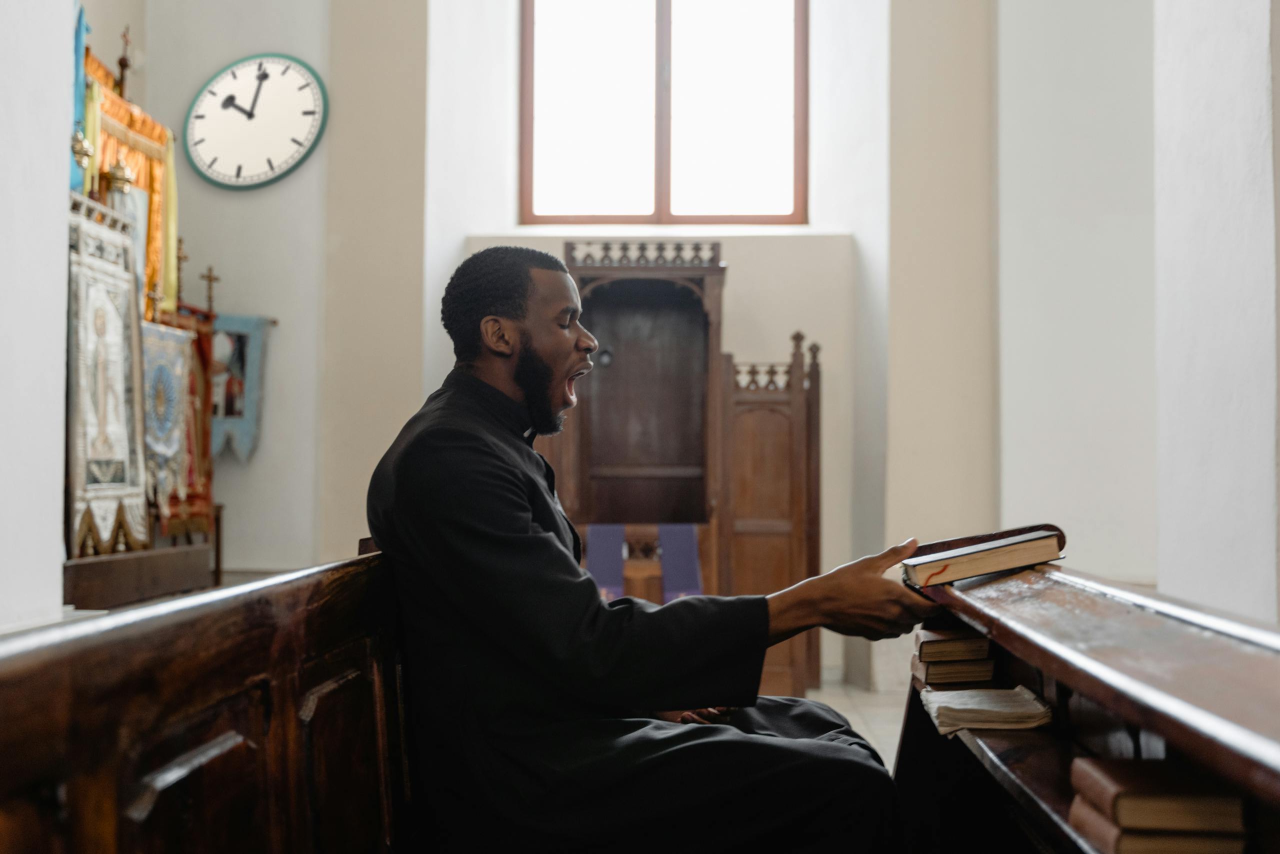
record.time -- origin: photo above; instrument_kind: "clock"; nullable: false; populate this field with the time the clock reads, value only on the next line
10:01
